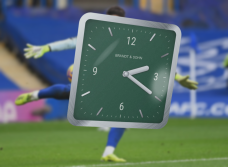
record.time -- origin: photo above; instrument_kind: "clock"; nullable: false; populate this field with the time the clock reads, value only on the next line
2:20
